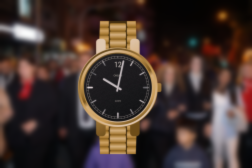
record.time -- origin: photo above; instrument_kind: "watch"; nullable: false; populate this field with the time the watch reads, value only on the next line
10:02
